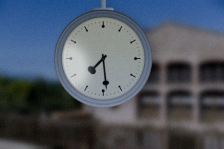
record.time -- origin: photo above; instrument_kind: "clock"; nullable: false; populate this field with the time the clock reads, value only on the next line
7:29
